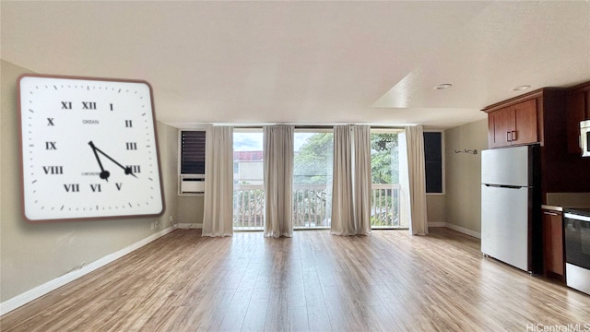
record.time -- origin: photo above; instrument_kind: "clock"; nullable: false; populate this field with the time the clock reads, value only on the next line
5:21
